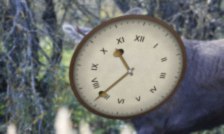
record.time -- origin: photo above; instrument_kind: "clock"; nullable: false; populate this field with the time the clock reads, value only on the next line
10:36
